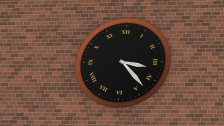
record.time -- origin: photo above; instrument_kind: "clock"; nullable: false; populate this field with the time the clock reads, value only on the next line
3:23
